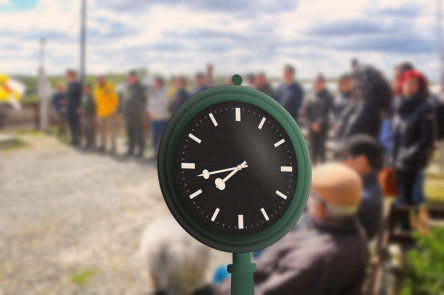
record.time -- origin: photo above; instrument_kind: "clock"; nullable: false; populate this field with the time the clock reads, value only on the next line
7:43
